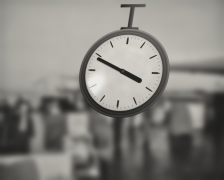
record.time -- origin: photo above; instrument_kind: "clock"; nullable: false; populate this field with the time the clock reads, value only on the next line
3:49
